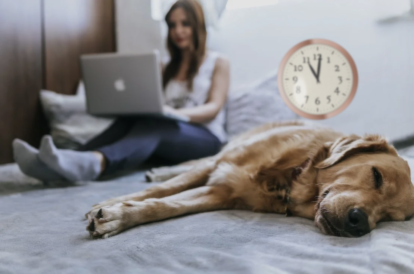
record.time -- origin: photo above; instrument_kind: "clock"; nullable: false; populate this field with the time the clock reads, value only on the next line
11:01
